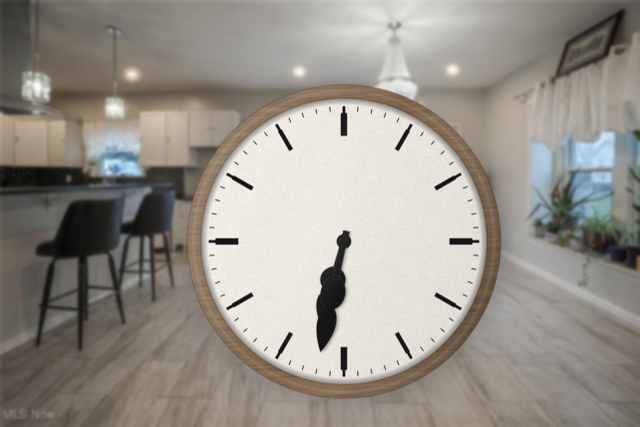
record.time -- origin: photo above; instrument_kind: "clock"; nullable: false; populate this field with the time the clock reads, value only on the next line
6:32
